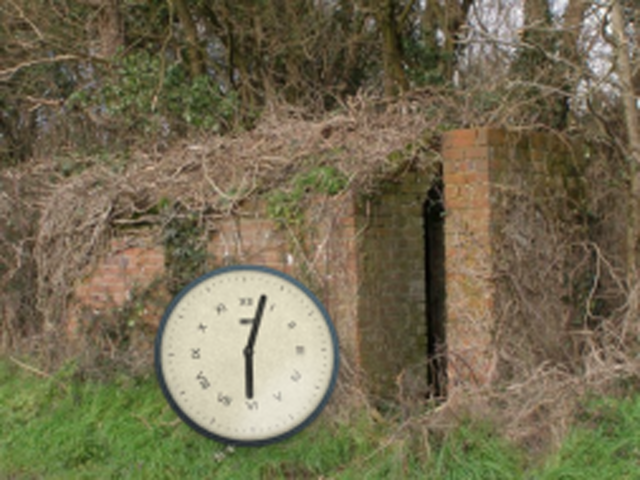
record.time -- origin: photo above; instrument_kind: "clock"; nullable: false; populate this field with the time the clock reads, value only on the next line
6:03
